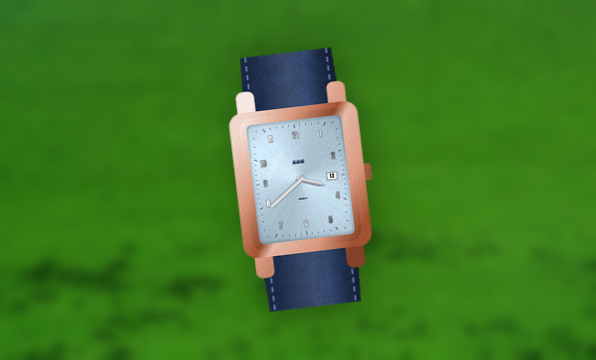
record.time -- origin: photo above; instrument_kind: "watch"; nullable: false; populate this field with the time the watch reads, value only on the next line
3:39
